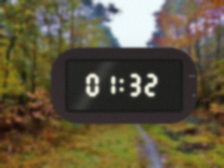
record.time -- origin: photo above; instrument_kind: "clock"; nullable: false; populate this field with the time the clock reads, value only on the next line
1:32
